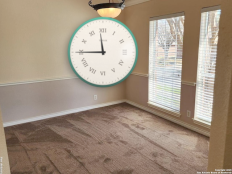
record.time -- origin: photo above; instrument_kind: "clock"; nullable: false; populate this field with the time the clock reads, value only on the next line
11:45
